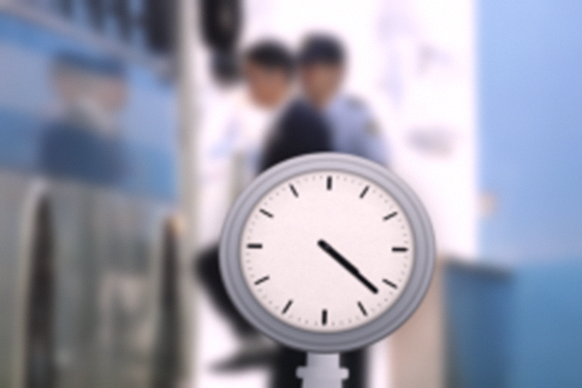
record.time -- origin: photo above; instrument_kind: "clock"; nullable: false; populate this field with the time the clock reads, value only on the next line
4:22
